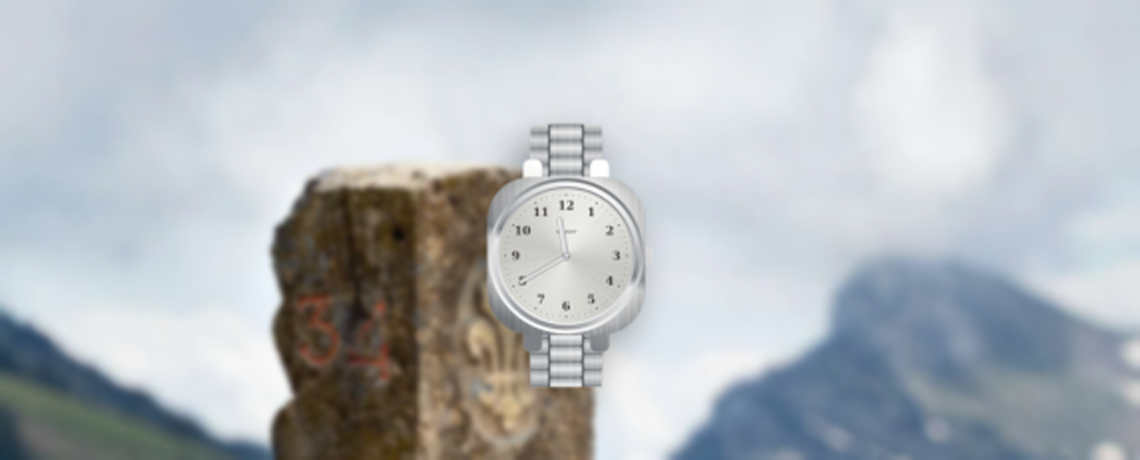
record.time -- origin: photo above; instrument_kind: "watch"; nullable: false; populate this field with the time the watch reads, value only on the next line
11:40
